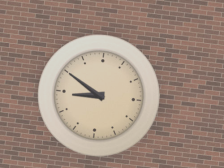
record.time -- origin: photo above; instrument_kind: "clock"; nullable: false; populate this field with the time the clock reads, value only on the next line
8:50
